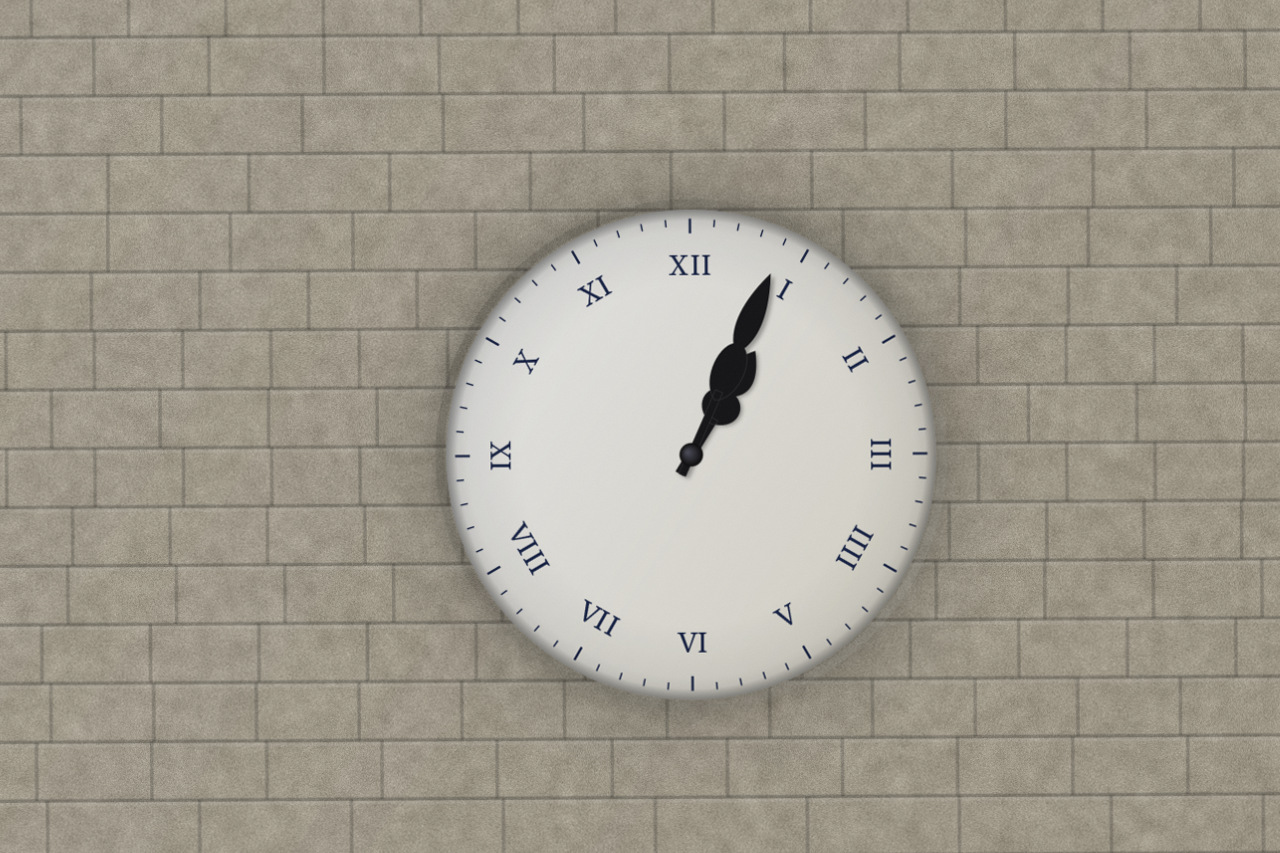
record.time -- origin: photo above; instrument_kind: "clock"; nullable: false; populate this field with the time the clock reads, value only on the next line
1:04
